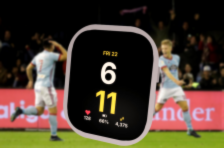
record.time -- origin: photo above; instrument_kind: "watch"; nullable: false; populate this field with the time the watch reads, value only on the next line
6:11
